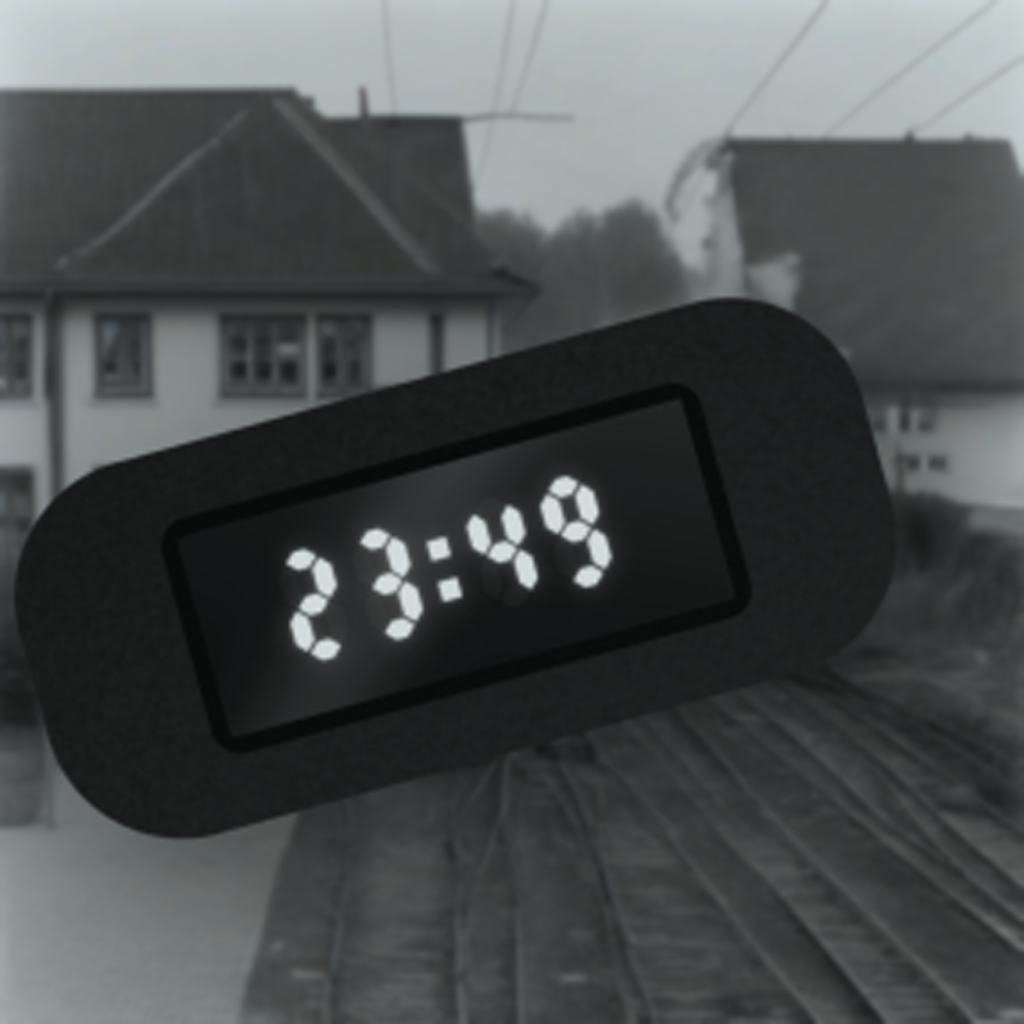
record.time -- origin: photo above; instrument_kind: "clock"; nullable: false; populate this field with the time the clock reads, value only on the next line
23:49
